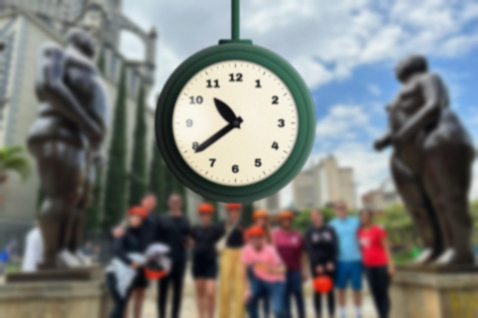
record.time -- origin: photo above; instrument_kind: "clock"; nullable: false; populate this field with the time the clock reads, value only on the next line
10:39
